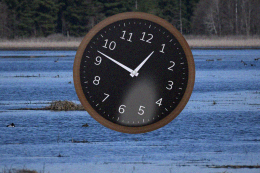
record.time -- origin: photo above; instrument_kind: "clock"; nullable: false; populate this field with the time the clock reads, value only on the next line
12:47
